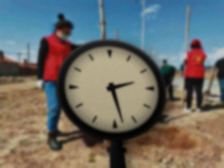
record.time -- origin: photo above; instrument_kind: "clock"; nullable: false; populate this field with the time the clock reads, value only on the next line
2:28
